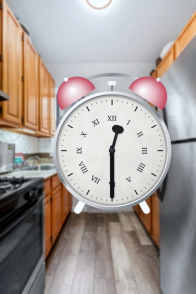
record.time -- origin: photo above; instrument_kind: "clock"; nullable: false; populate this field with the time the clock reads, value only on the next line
12:30
